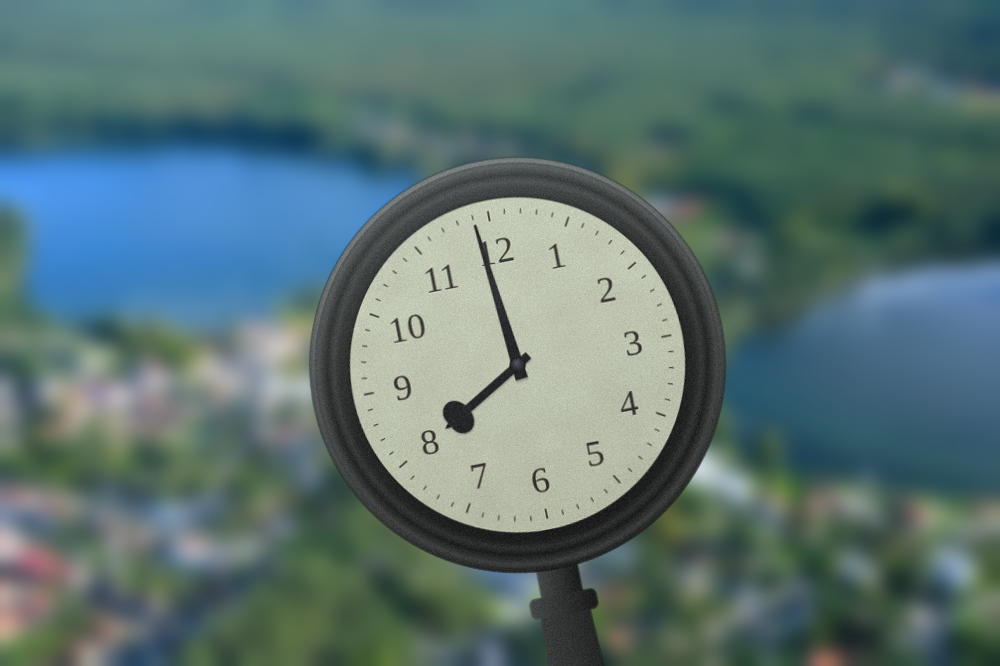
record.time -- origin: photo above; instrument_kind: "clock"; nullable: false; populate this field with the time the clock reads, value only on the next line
7:59
